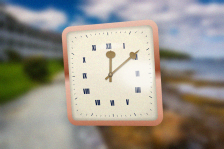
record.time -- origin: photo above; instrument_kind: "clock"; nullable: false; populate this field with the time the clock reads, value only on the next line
12:09
